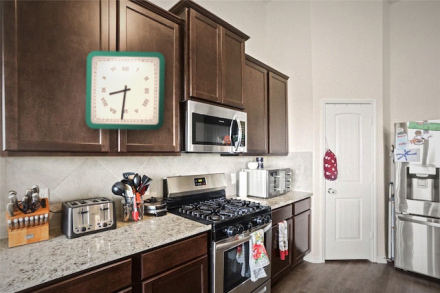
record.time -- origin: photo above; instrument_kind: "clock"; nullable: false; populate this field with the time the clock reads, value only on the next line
8:31
